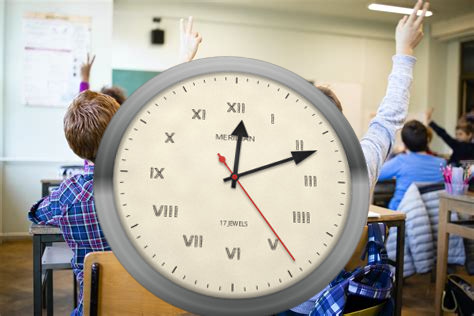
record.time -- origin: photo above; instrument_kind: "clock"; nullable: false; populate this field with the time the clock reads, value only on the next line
12:11:24
